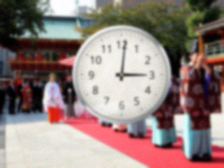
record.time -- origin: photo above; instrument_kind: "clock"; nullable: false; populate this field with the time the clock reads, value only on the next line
3:01
